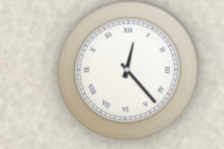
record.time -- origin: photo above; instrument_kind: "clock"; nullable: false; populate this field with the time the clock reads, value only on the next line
12:23
